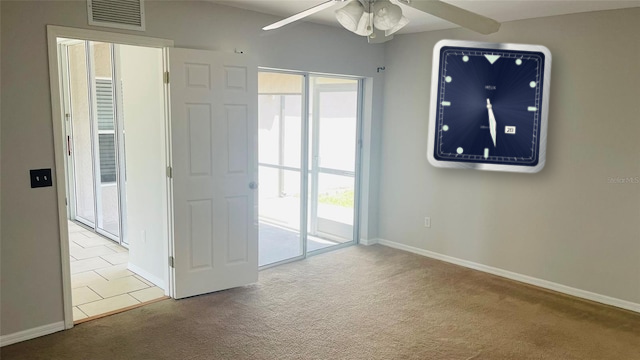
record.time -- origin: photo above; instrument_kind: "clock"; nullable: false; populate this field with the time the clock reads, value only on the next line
5:28
